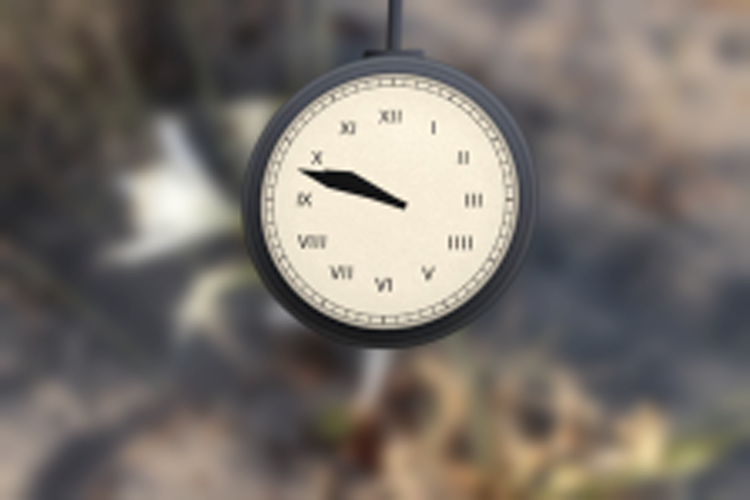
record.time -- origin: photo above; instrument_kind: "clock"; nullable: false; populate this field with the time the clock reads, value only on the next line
9:48
